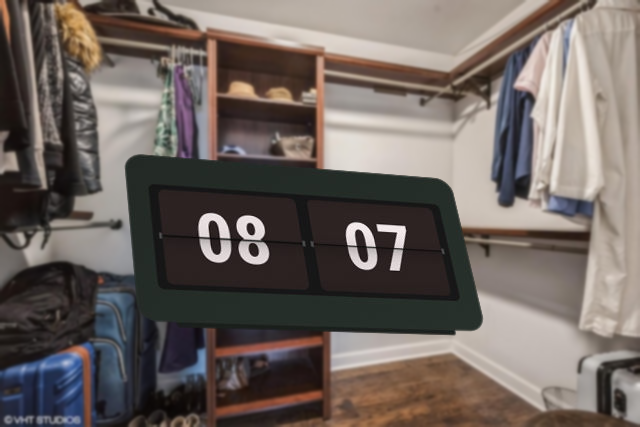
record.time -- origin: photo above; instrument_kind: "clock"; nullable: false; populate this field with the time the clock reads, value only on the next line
8:07
